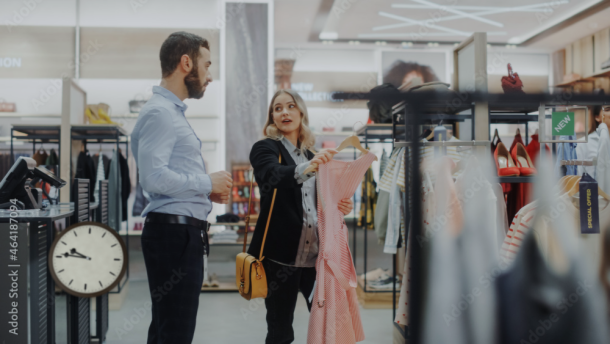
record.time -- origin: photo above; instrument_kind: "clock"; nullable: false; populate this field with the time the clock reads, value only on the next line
9:46
